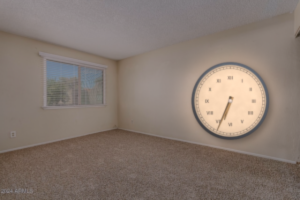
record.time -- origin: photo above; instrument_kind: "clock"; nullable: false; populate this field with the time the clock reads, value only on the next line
6:34
